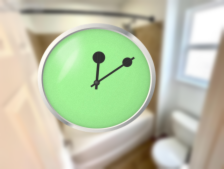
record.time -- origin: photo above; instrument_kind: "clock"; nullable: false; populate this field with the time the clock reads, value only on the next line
12:09
